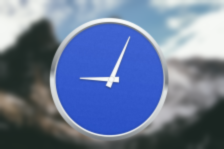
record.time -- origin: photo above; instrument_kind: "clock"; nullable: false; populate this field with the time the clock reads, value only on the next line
9:04
